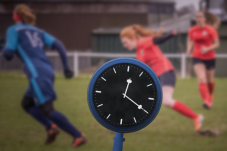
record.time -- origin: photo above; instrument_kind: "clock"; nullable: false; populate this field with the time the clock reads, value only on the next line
12:20
